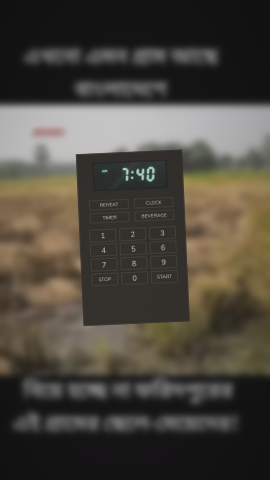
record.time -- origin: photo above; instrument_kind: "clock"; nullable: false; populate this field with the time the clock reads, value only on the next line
7:40
